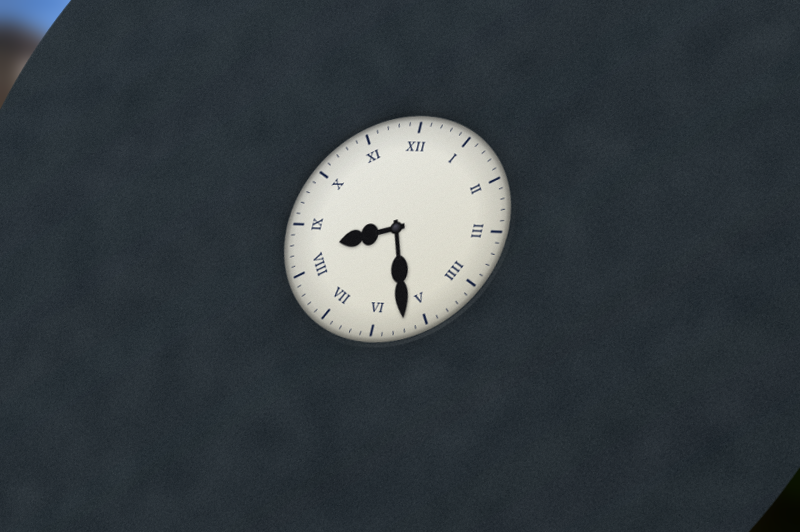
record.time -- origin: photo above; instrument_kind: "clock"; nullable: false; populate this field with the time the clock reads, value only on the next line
8:27
